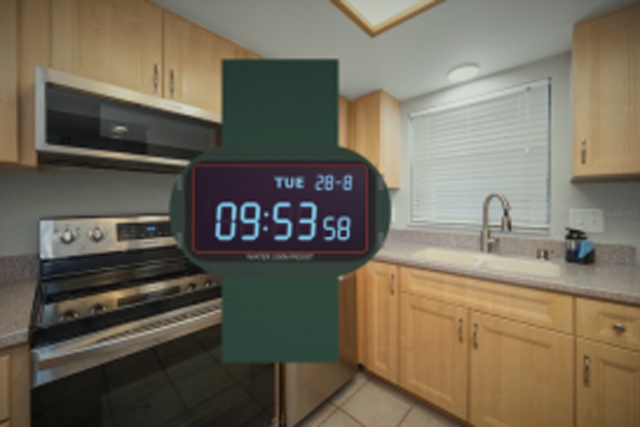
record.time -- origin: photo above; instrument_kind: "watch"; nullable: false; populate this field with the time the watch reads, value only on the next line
9:53:58
